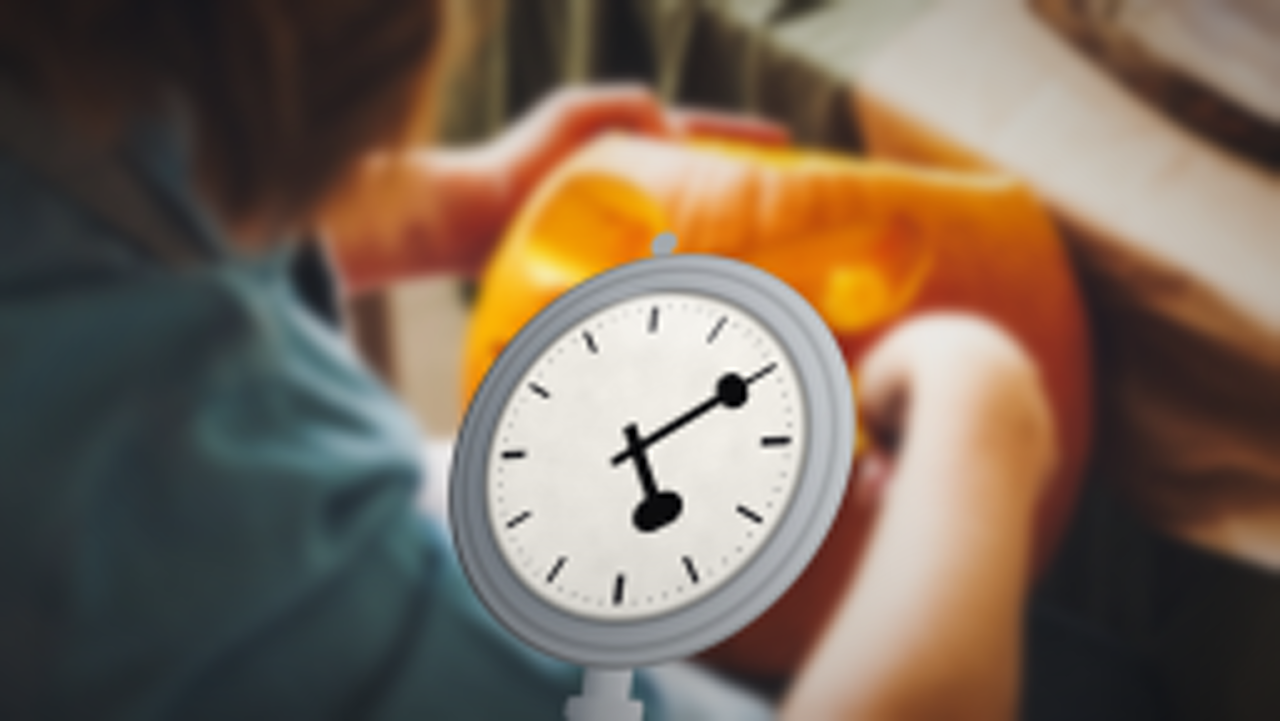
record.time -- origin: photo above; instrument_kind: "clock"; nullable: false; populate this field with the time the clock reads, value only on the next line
5:10
